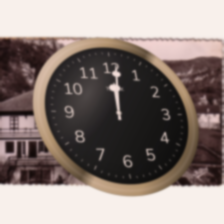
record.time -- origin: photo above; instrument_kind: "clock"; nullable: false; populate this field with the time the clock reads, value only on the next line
12:01
